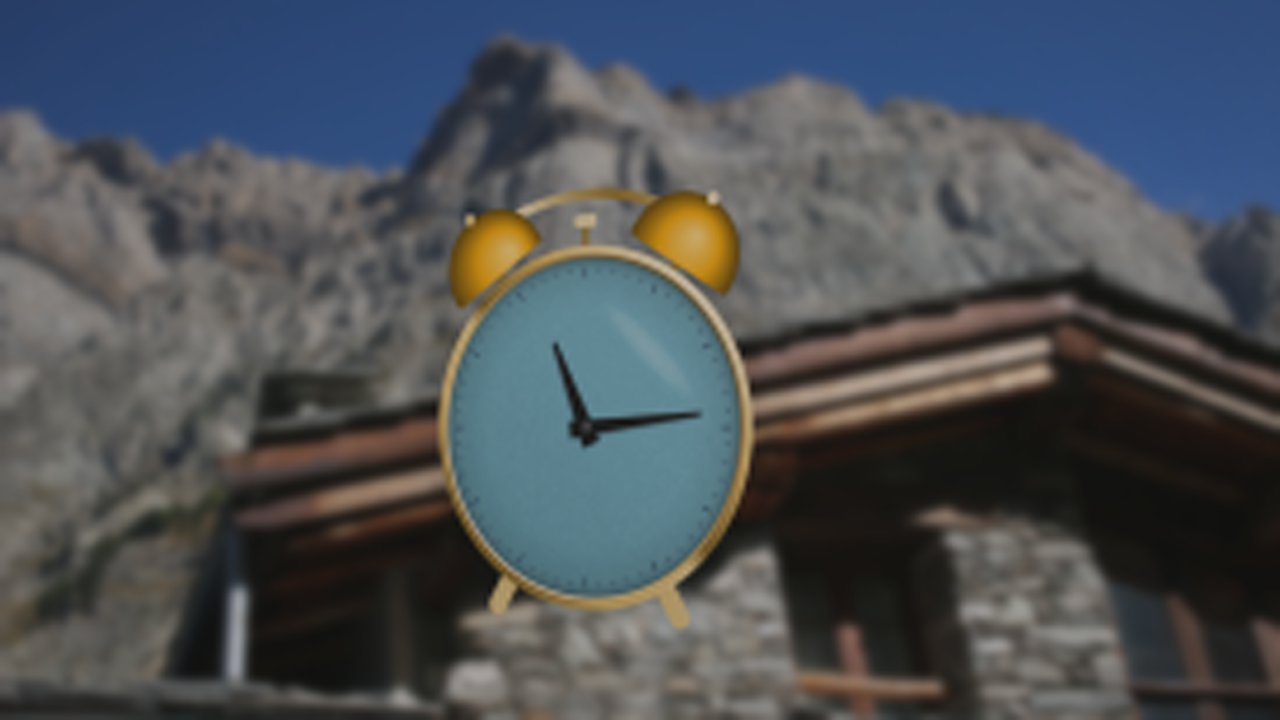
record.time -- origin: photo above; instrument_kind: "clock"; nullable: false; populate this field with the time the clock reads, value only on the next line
11:14
